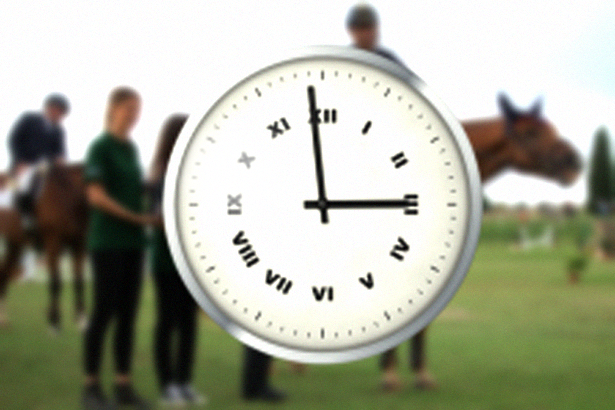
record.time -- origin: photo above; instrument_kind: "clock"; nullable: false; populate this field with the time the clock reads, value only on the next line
2:59
